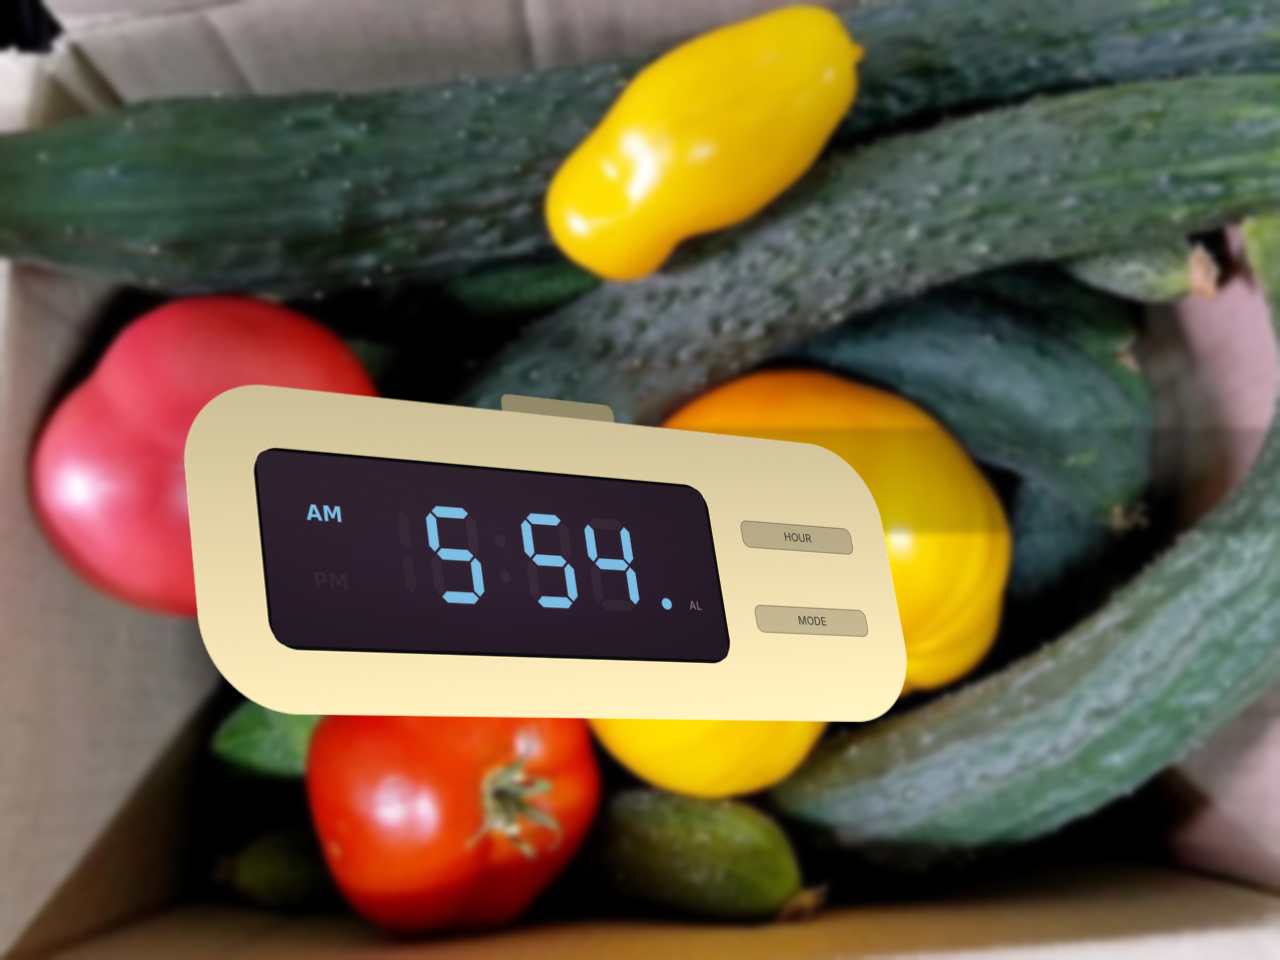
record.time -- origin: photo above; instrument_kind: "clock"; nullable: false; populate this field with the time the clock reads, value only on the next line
5:54
